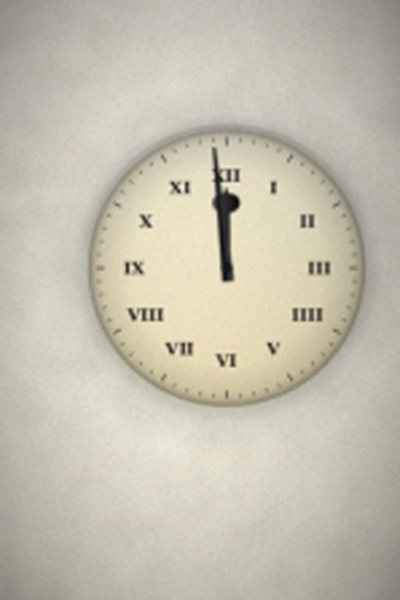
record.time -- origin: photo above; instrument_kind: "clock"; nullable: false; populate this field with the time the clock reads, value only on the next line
11:59
